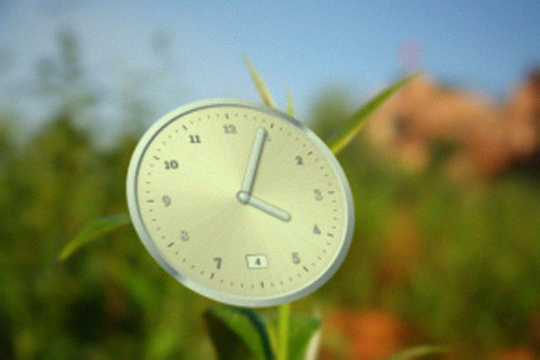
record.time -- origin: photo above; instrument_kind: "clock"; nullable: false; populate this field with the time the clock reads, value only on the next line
4:04
